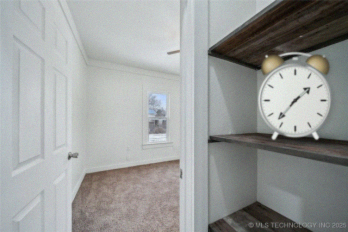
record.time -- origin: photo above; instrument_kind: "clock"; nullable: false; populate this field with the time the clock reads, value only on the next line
1:37
